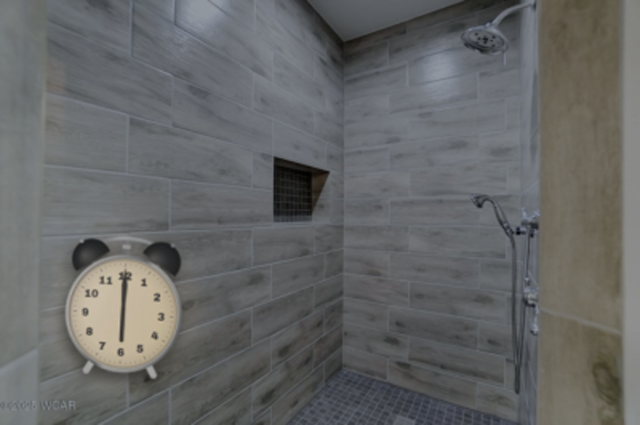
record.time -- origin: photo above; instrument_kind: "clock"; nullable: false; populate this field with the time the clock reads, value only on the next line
6:00
